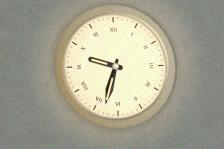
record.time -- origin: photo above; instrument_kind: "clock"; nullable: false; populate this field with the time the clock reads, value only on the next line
9:33
